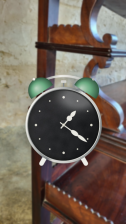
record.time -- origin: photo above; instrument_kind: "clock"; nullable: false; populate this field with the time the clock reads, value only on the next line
1:21
